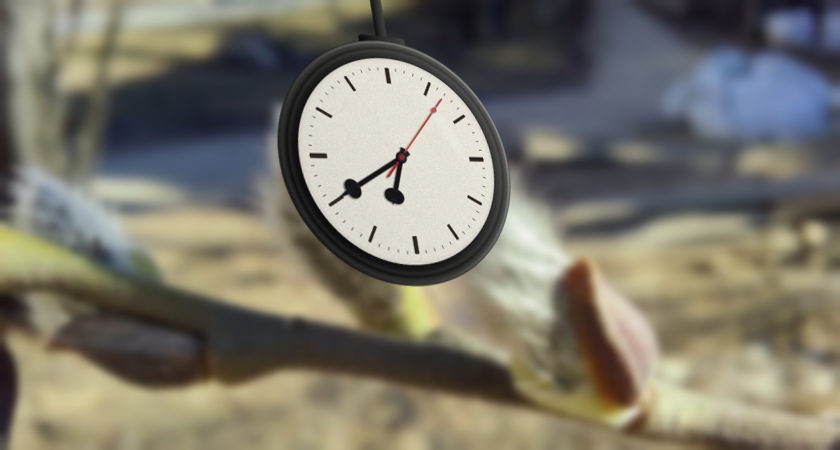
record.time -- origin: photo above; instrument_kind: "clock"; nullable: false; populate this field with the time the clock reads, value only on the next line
6:40:07
